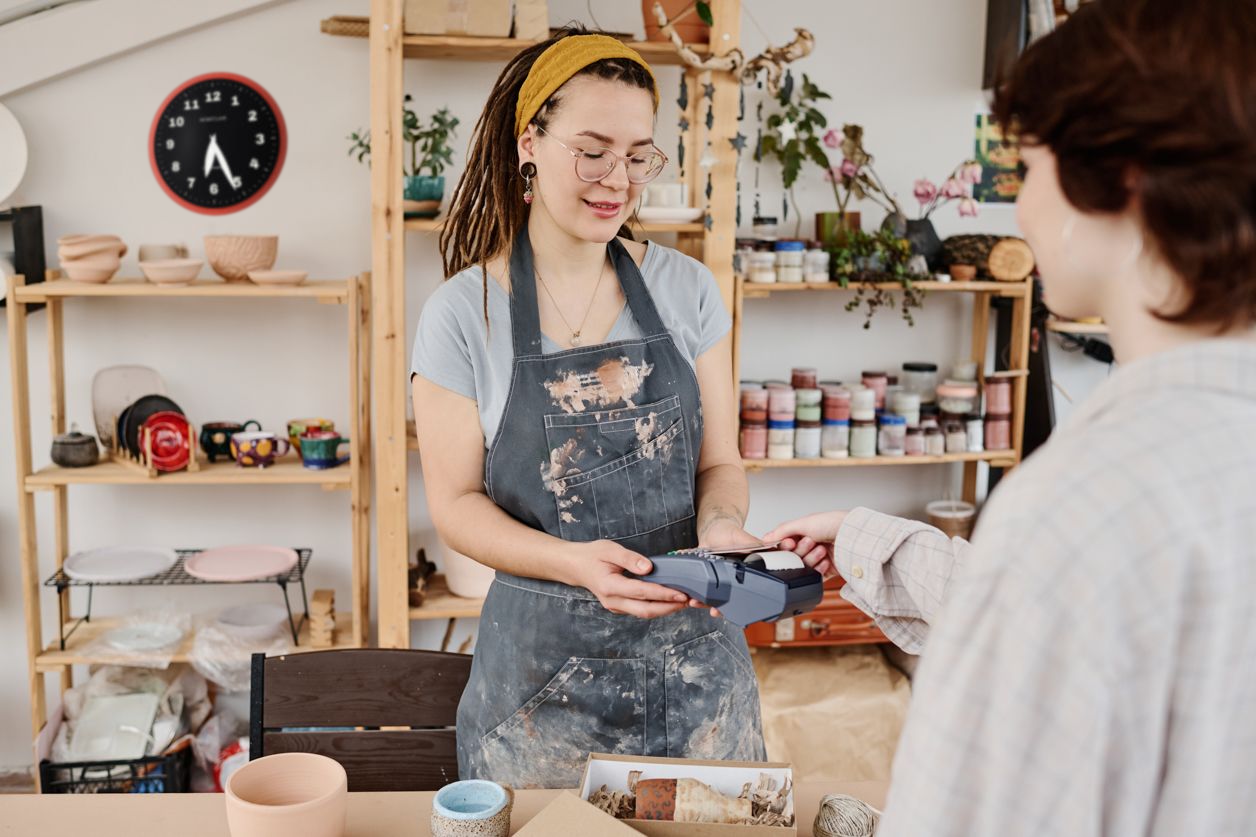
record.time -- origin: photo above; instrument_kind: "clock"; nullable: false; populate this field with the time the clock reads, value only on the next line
6:26
